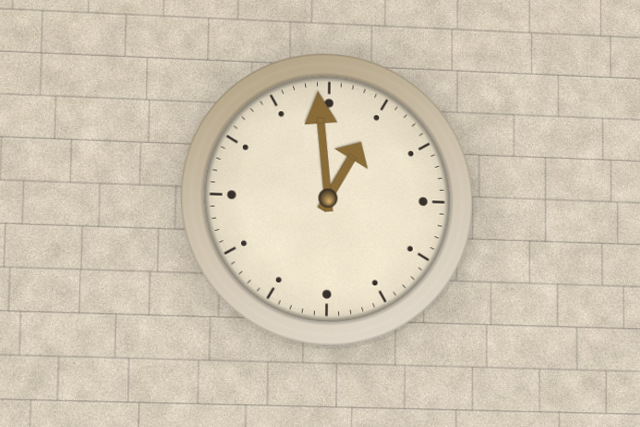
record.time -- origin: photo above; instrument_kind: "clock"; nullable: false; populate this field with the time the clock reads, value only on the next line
12:59
